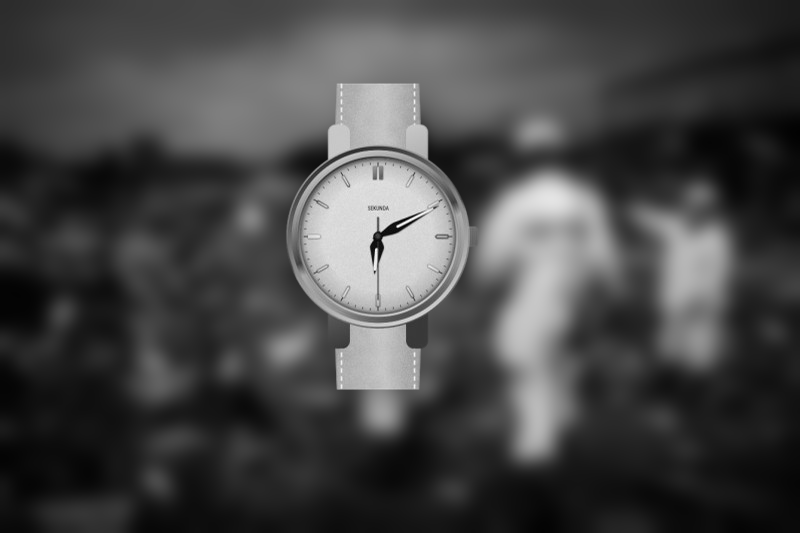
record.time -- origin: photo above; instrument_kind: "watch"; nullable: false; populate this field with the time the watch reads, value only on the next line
6:10:30
